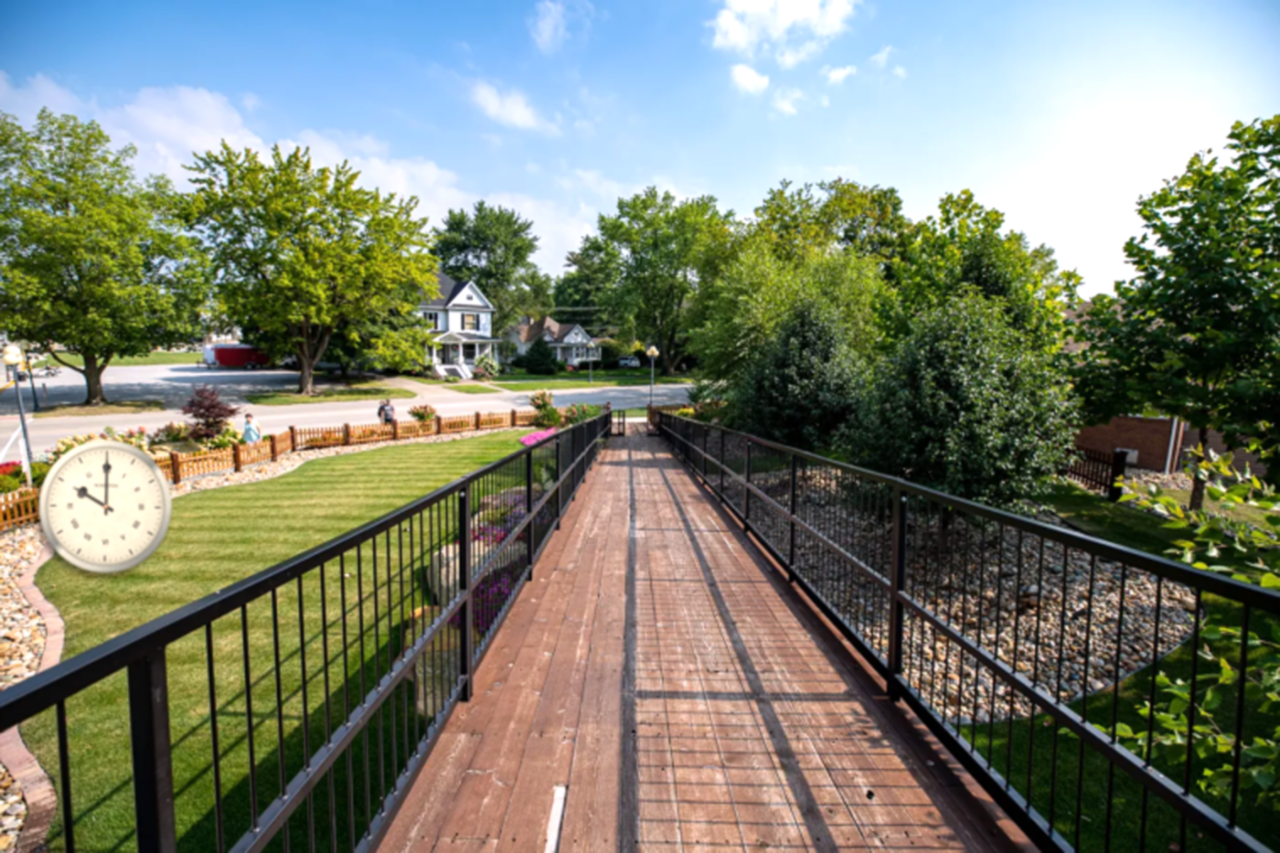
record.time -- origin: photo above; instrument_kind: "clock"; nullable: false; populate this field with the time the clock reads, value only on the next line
10:00
